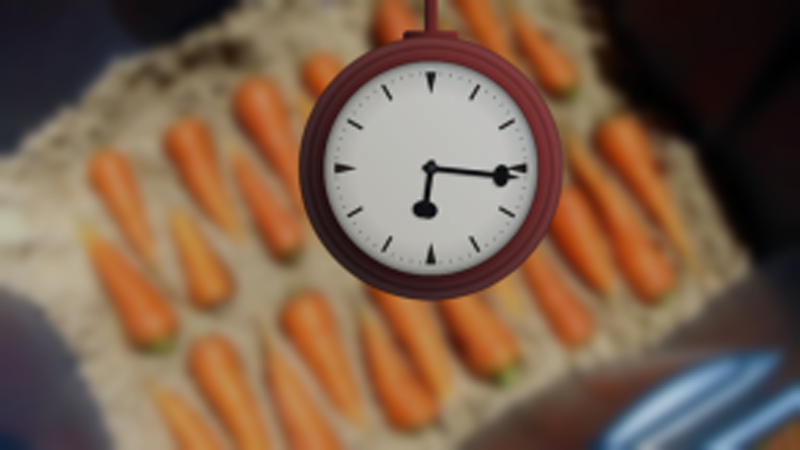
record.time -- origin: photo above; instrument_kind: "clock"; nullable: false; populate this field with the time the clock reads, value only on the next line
6:16
